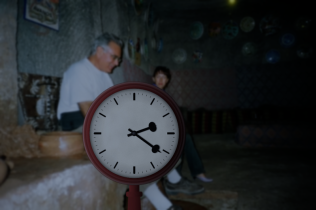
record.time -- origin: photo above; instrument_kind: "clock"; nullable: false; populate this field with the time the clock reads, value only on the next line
2:21
